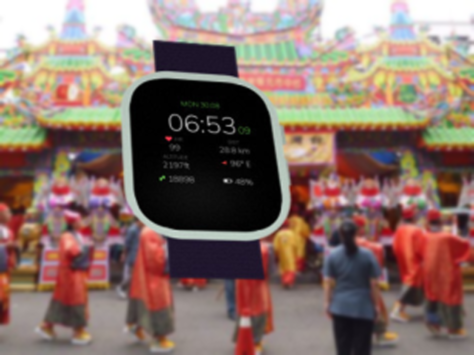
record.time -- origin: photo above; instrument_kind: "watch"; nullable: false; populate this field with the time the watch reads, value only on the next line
6:53
